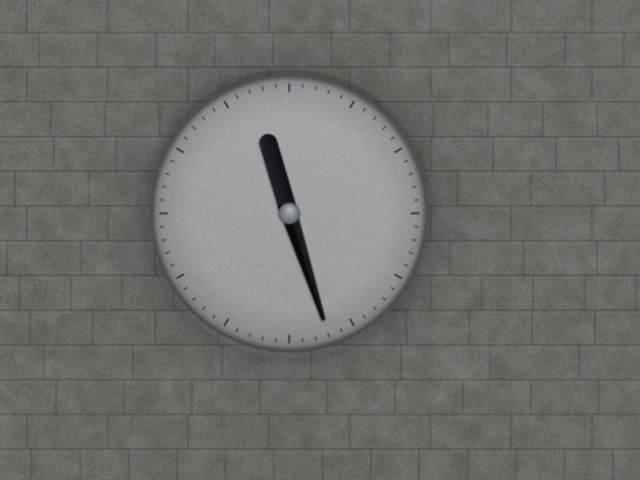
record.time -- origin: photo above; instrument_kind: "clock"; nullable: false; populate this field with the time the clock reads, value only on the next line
11:27
